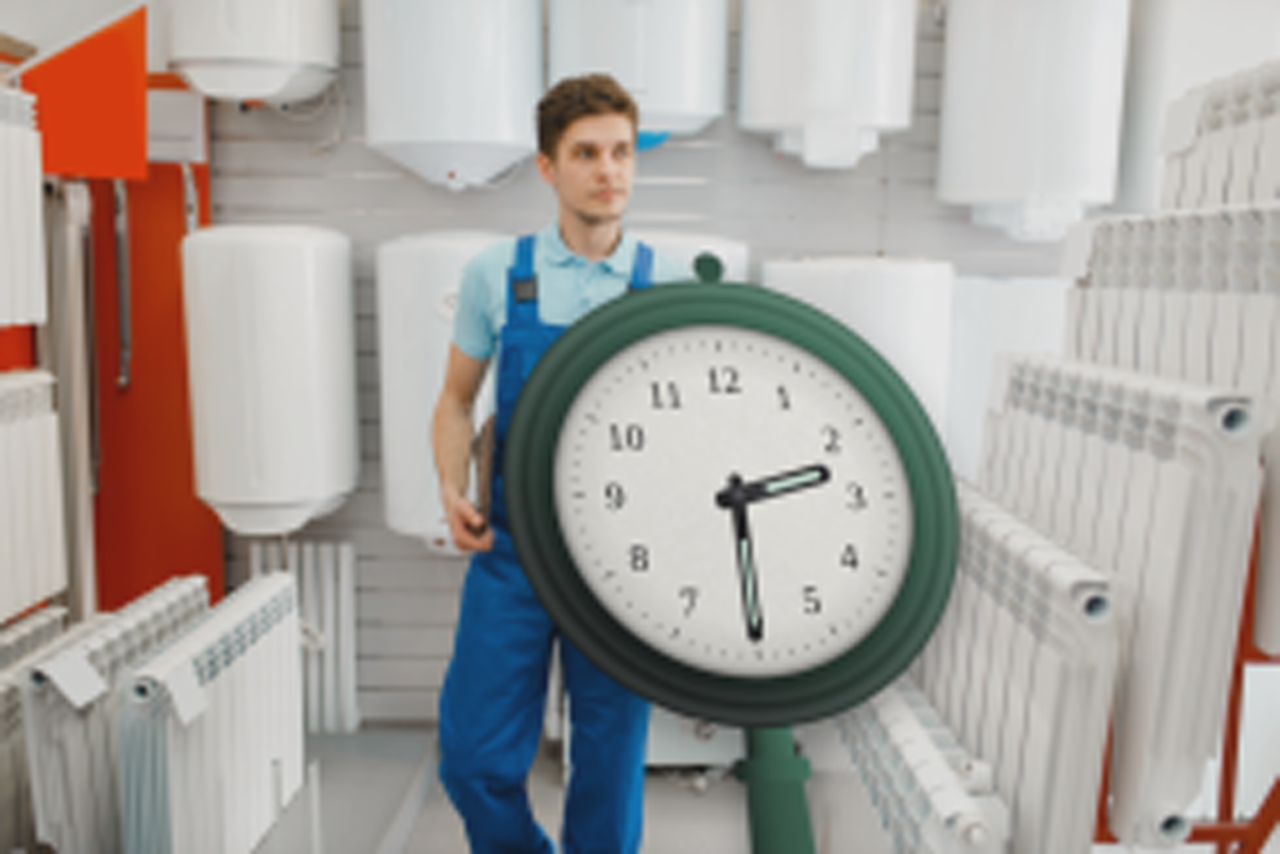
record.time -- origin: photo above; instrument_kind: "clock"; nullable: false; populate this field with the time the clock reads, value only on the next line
2:30
